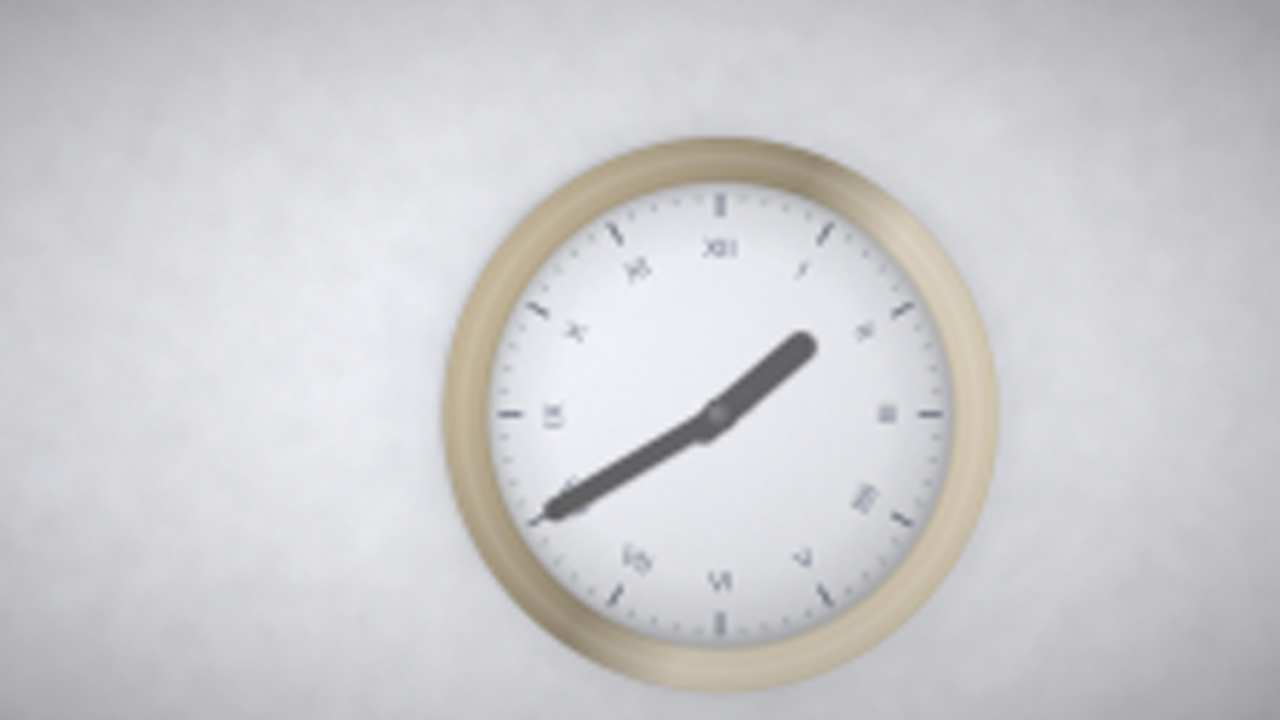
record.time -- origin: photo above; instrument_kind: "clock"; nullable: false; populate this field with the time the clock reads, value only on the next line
1:40
